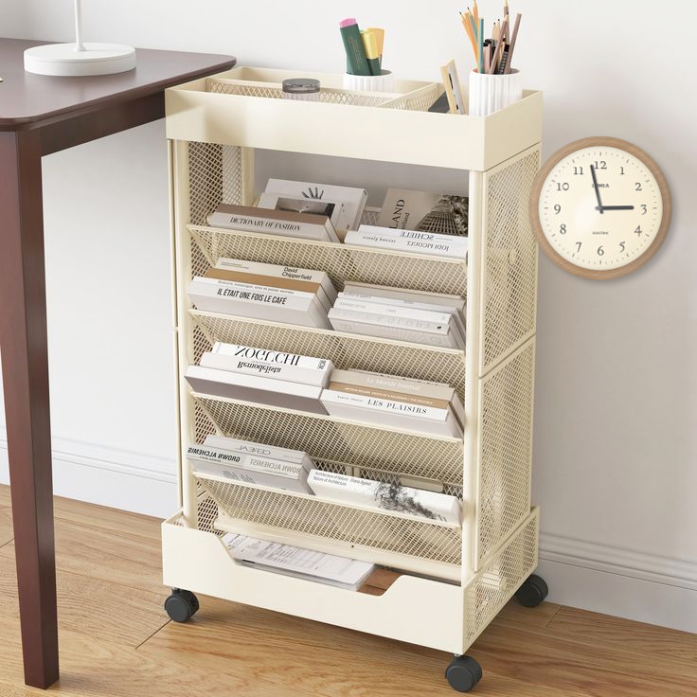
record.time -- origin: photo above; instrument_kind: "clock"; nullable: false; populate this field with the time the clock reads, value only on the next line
2:58
